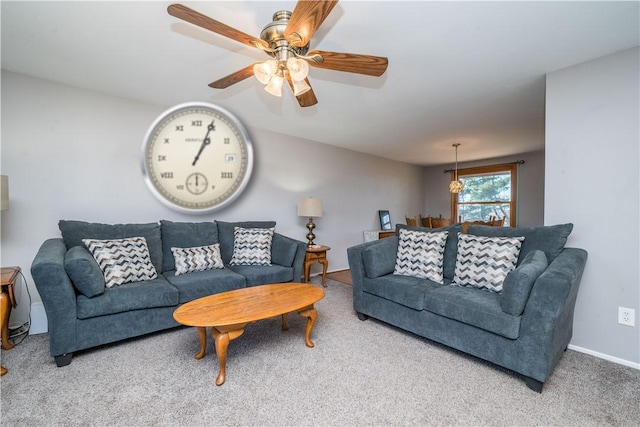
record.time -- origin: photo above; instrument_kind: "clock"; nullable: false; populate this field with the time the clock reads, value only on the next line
1:04
